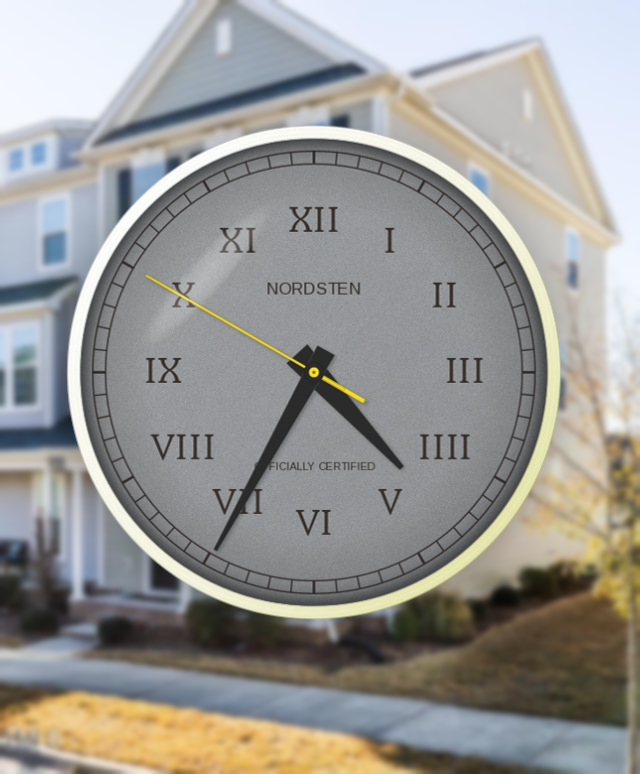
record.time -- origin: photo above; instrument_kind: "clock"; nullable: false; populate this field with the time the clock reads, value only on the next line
4:34:50
